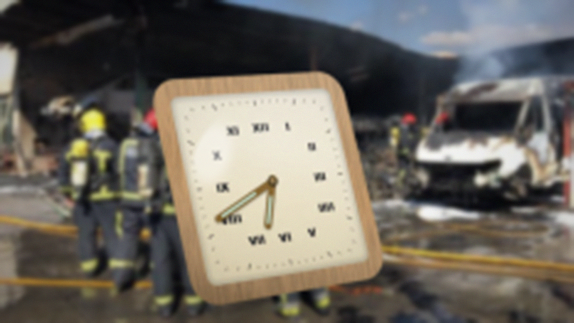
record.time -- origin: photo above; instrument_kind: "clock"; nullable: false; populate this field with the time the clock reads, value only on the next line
6:41
